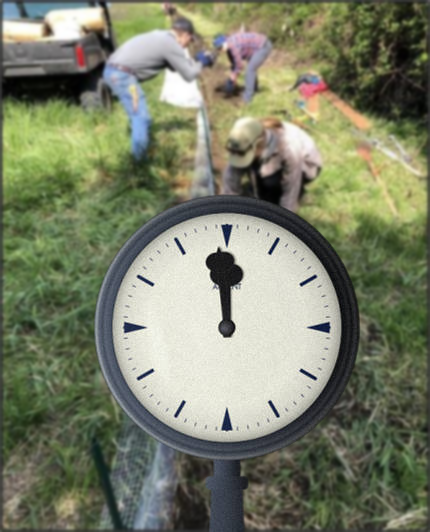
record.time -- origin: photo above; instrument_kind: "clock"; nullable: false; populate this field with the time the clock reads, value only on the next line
11:59
